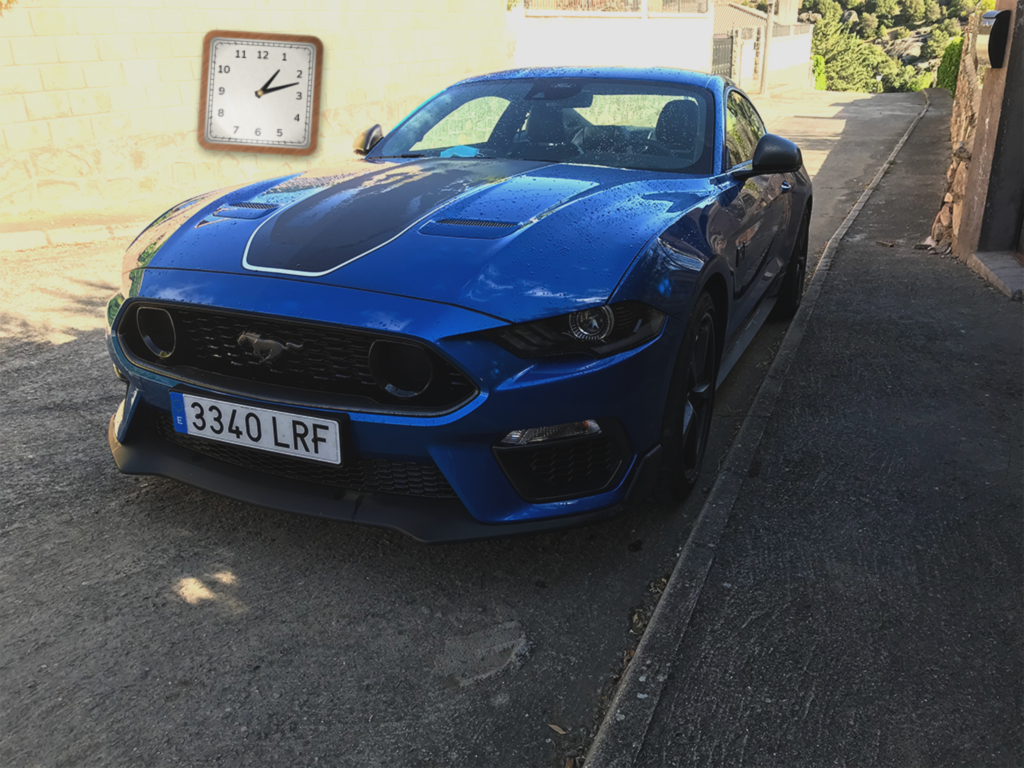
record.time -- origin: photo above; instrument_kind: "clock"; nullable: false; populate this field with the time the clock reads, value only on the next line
1:12
